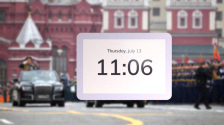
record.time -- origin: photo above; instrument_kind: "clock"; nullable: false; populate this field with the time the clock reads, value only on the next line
11:06
